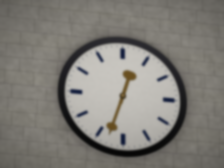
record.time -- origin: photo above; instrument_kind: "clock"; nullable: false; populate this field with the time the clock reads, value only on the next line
12:33
